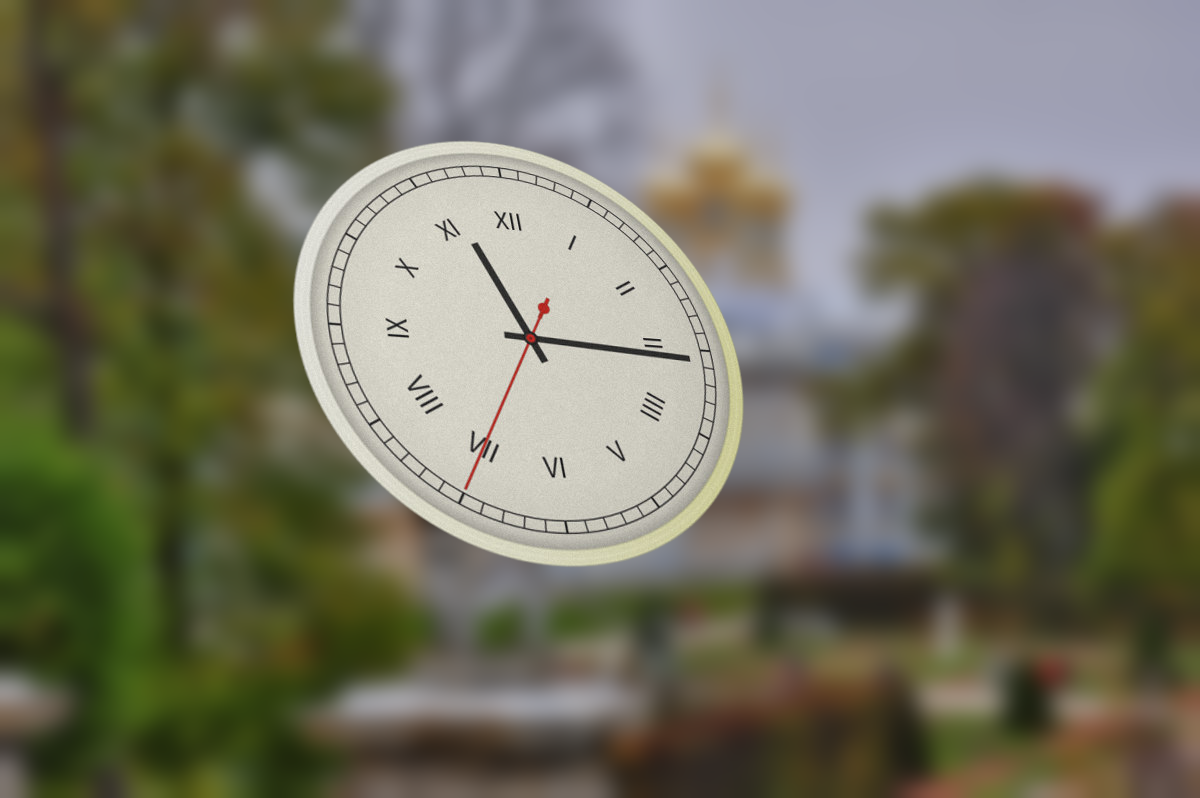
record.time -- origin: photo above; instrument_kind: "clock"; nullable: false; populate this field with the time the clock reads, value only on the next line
11:15:35
